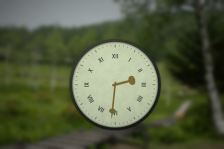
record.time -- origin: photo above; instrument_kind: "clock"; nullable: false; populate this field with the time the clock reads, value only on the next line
2:31
